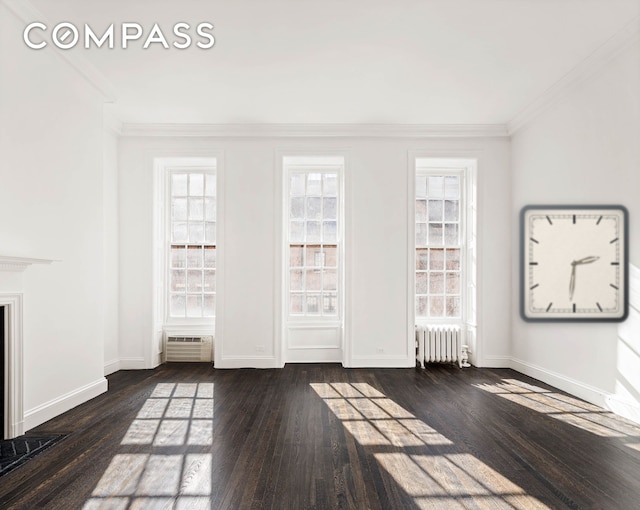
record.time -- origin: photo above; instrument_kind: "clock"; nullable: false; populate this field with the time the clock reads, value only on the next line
2:31
